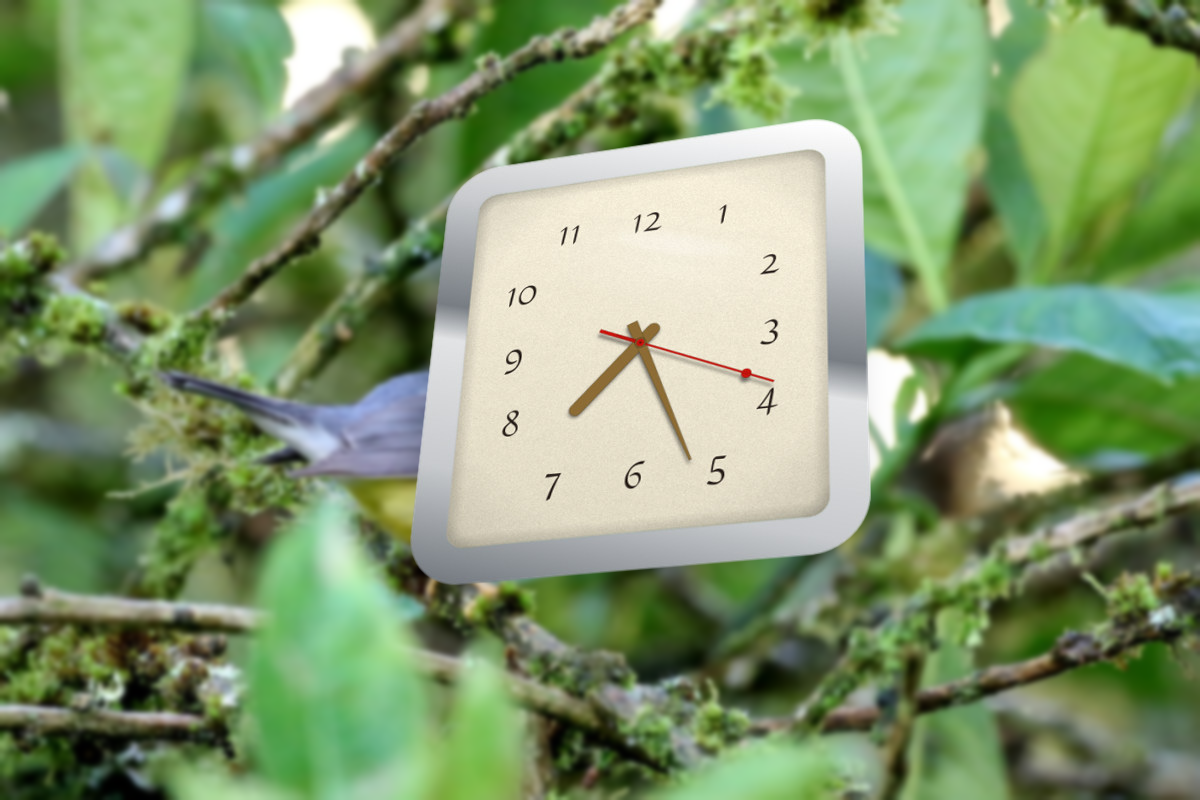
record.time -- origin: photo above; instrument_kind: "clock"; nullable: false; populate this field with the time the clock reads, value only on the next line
7:26:19
